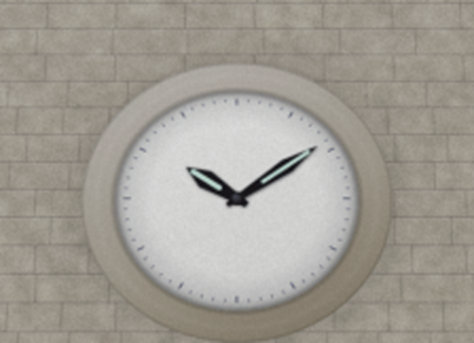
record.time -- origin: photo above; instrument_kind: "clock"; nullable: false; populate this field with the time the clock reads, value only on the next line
10:09
